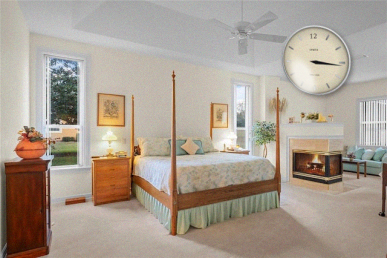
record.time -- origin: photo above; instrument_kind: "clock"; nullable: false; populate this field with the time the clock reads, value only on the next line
3:16
